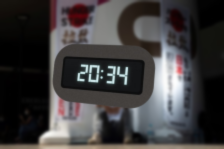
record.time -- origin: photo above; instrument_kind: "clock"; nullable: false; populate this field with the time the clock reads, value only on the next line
20:34
